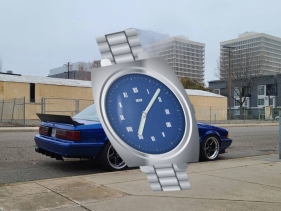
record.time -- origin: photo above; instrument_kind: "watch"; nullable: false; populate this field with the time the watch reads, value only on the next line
7:08
